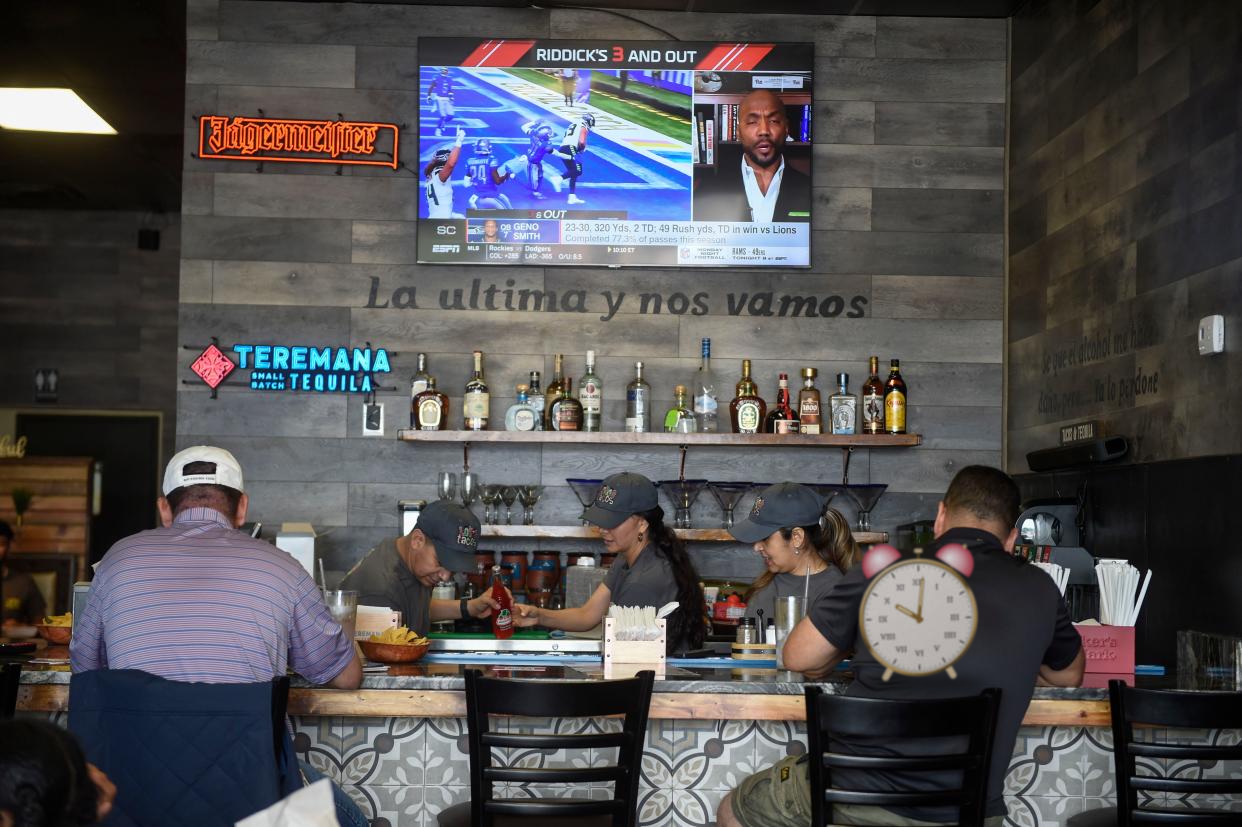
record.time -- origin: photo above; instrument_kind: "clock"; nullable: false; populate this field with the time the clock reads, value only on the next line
10:01
